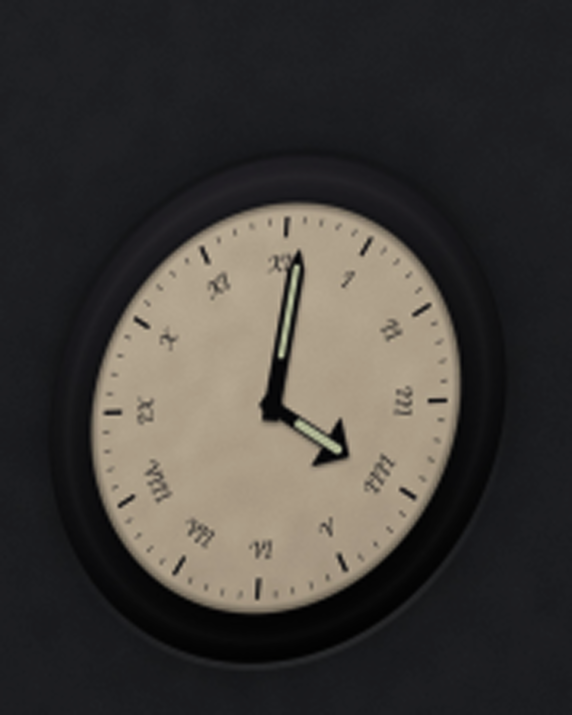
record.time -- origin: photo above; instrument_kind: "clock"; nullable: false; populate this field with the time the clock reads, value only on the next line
4:01
